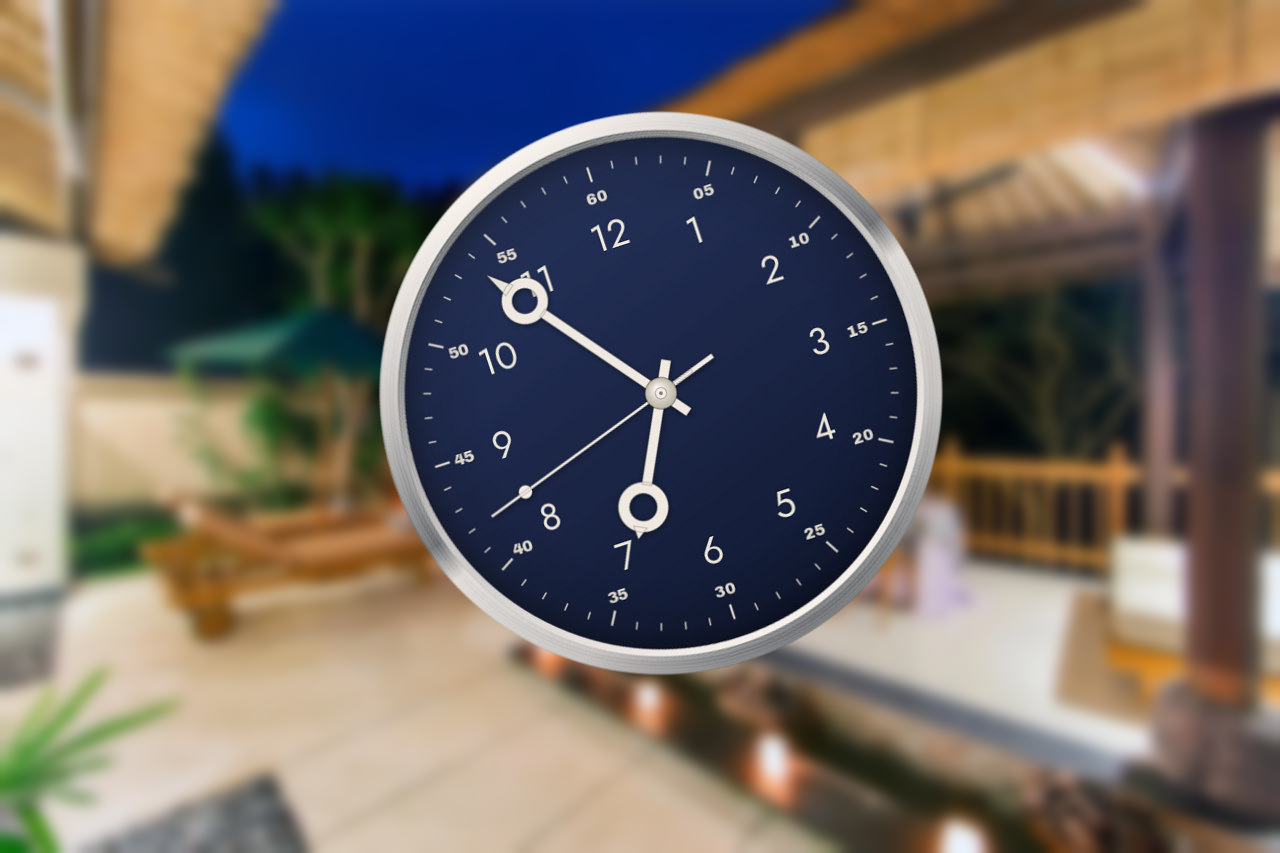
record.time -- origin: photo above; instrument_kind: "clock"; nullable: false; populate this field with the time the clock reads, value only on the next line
6:53:42
